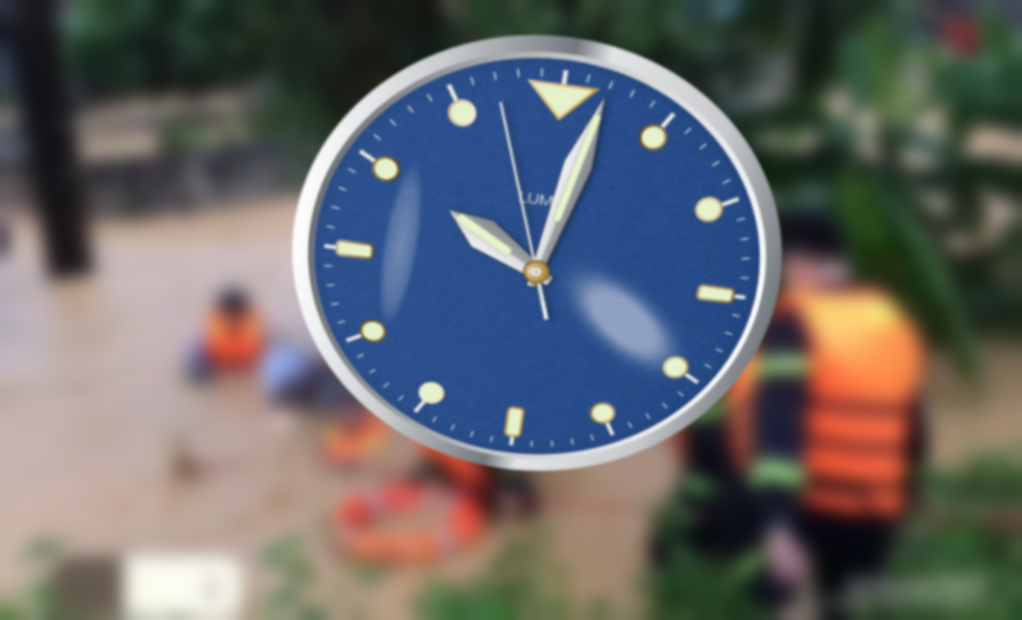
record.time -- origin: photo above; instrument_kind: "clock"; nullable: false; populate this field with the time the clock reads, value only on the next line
10:01:57
